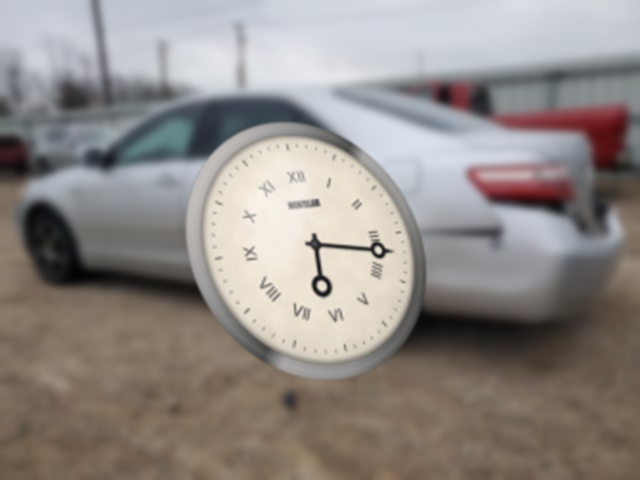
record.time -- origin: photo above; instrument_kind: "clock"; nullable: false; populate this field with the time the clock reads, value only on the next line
6:17
